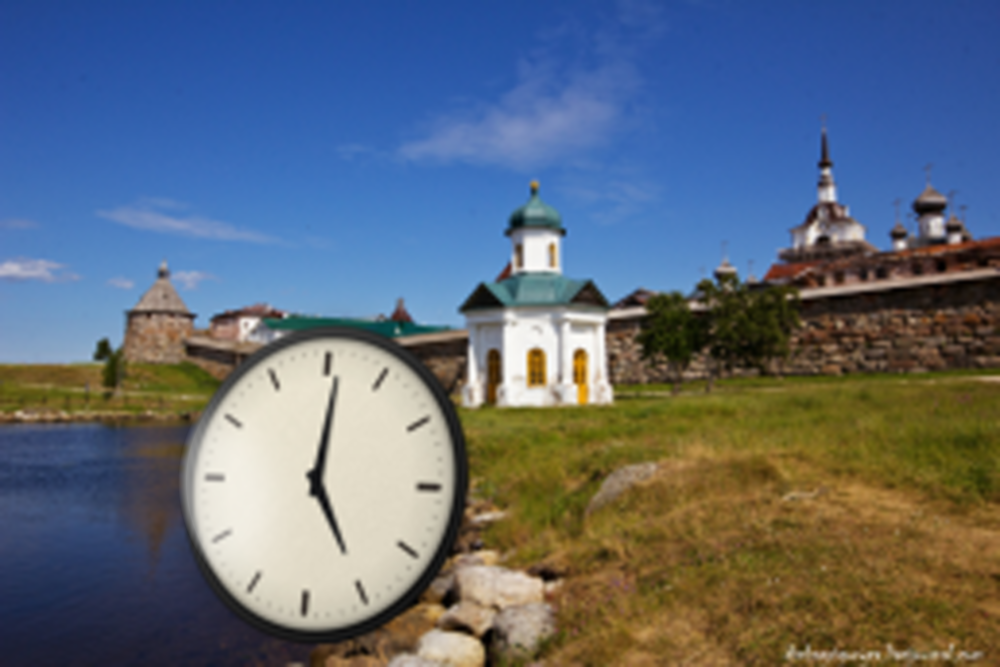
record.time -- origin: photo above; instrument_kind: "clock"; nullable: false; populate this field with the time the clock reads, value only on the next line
5:01
